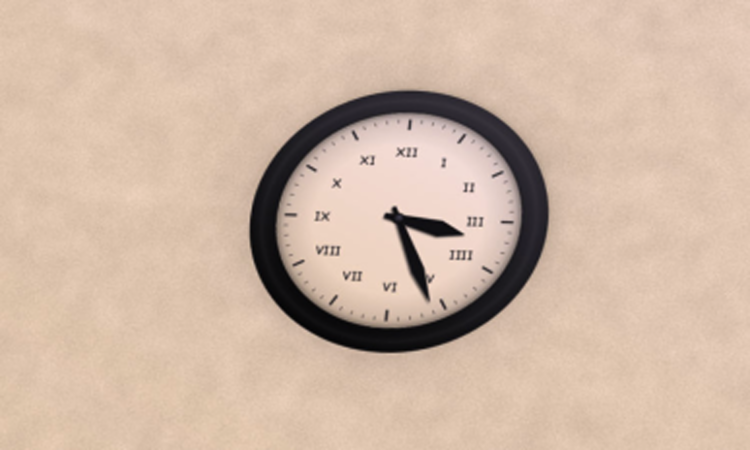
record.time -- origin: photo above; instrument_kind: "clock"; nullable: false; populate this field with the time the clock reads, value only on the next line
3:26
